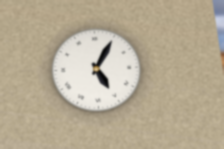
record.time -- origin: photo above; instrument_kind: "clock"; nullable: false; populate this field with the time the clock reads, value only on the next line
5:05
